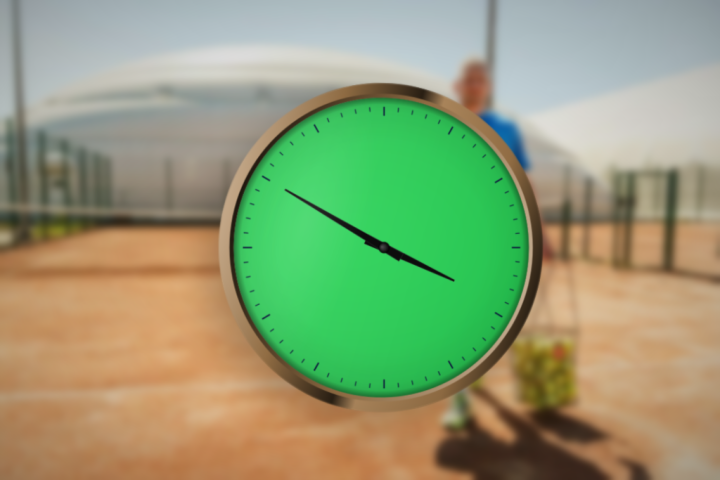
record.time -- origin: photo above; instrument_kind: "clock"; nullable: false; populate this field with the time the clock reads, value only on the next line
3:50
